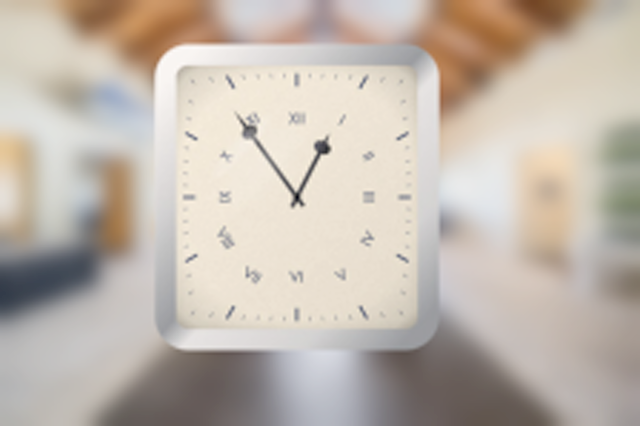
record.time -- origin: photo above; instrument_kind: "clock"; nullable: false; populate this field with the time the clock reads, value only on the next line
12:54
